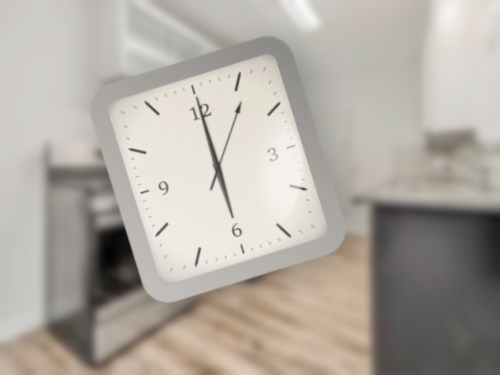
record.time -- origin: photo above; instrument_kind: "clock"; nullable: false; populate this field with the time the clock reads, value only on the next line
6:00:06
